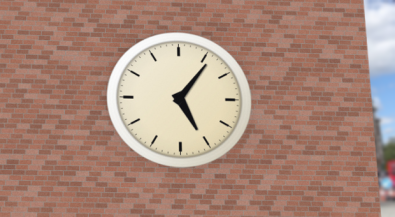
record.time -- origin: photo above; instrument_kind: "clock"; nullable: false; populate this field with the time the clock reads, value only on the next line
5:06
